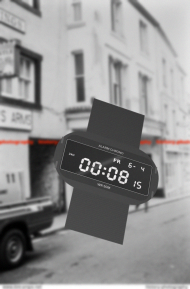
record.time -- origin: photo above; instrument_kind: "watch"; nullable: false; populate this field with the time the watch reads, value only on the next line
0:08:15
